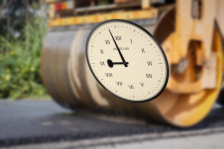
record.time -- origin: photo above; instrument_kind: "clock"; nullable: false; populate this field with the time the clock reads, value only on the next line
8:58
